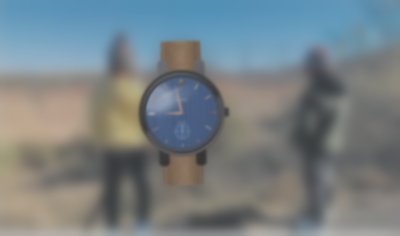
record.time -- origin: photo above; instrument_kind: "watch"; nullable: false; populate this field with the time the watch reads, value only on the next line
8:58
